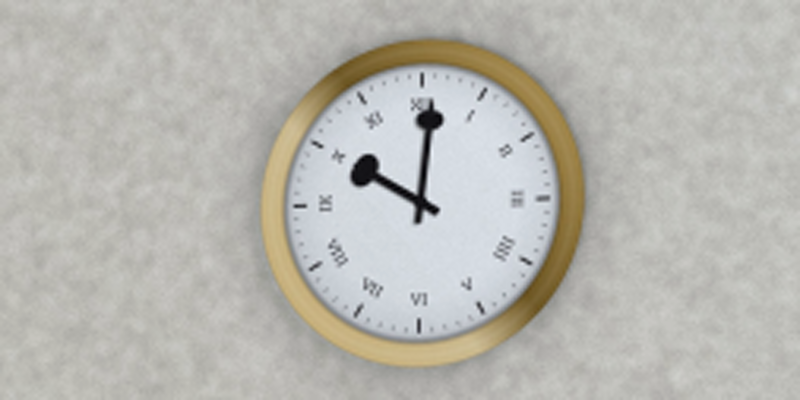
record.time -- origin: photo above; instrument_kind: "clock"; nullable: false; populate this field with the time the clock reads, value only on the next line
10:01
